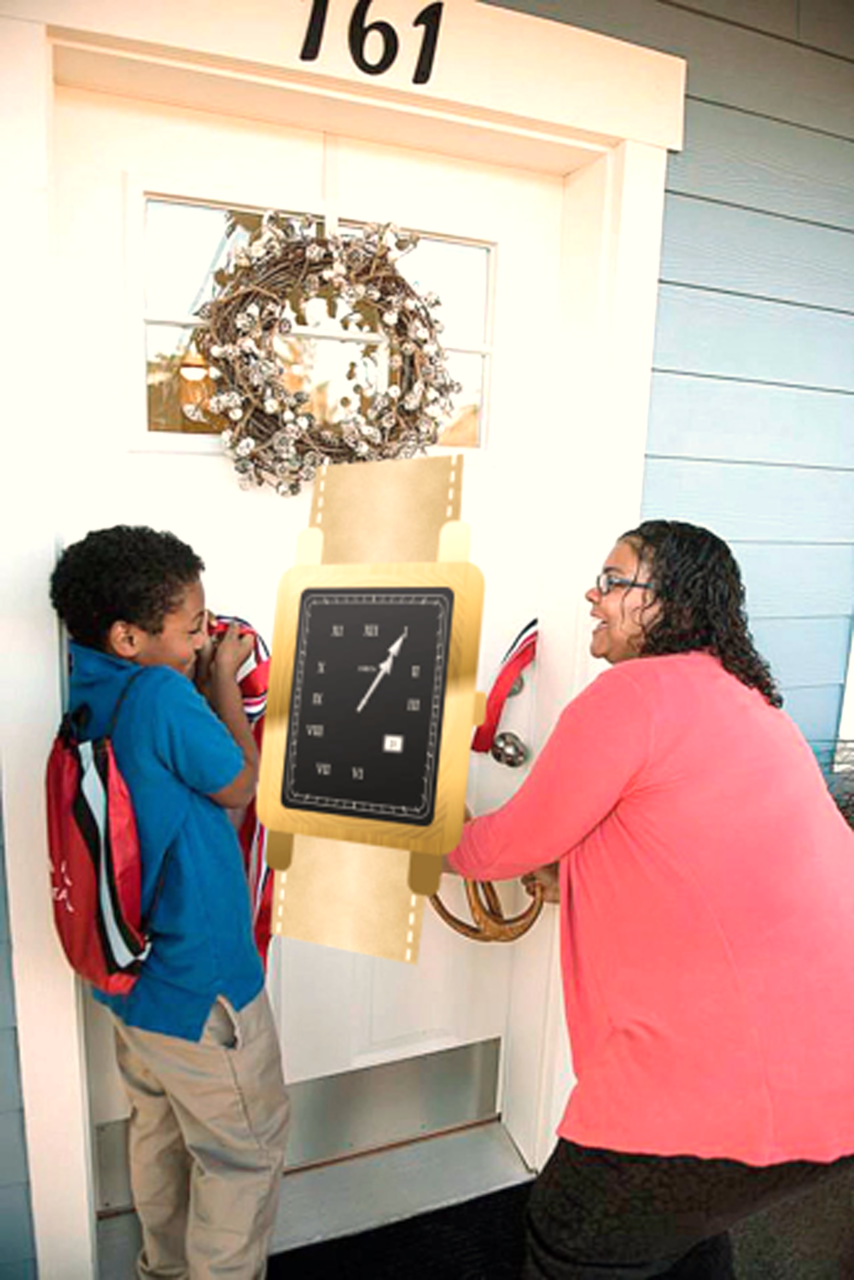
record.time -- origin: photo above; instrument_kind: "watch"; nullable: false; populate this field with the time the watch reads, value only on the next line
1:05
